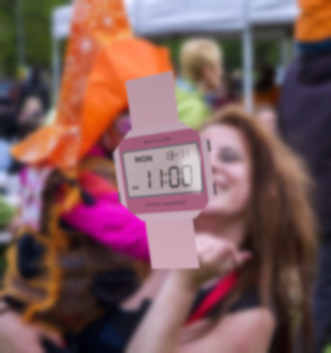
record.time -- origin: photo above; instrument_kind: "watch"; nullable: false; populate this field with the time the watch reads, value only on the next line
11:00
